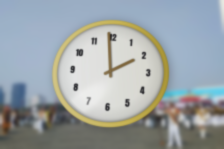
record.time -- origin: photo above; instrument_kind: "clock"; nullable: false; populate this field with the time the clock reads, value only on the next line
1:59
